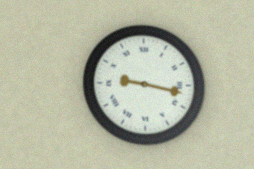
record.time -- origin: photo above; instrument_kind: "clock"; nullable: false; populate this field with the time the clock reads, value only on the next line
9:17
